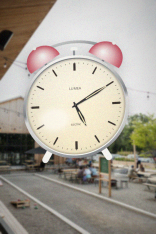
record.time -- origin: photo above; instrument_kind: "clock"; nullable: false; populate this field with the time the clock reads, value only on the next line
5:10
